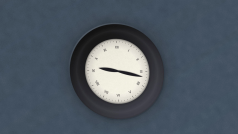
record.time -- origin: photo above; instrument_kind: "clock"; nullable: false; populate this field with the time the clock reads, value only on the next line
9:17
